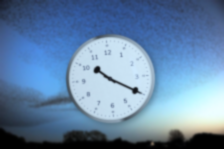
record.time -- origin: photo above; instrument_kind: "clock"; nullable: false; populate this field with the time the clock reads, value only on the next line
10:20
